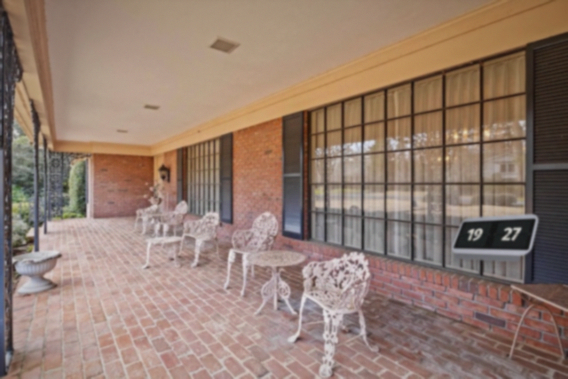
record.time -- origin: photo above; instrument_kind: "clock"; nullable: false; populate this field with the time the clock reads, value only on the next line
19:27
